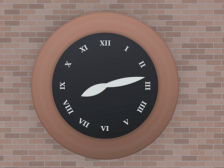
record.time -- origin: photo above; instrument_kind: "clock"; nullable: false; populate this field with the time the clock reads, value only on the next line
8:13
